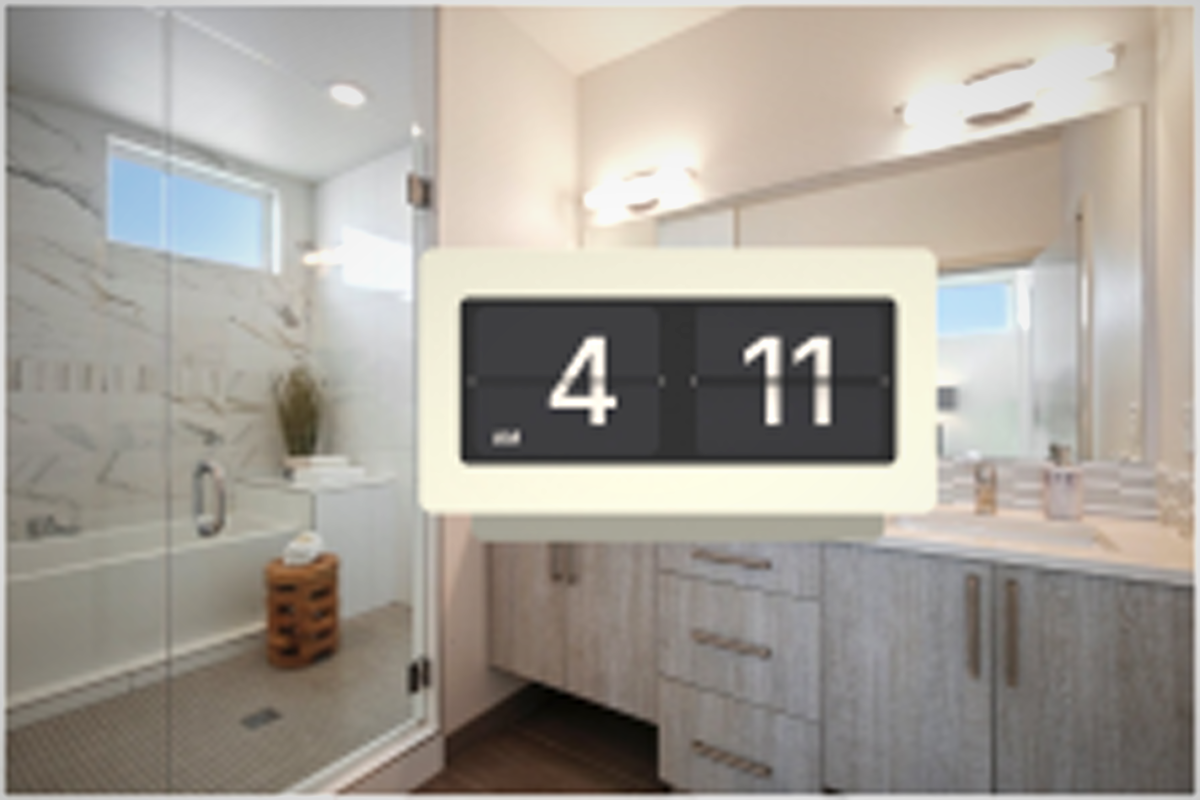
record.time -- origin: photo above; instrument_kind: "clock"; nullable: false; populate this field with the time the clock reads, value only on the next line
4:11
